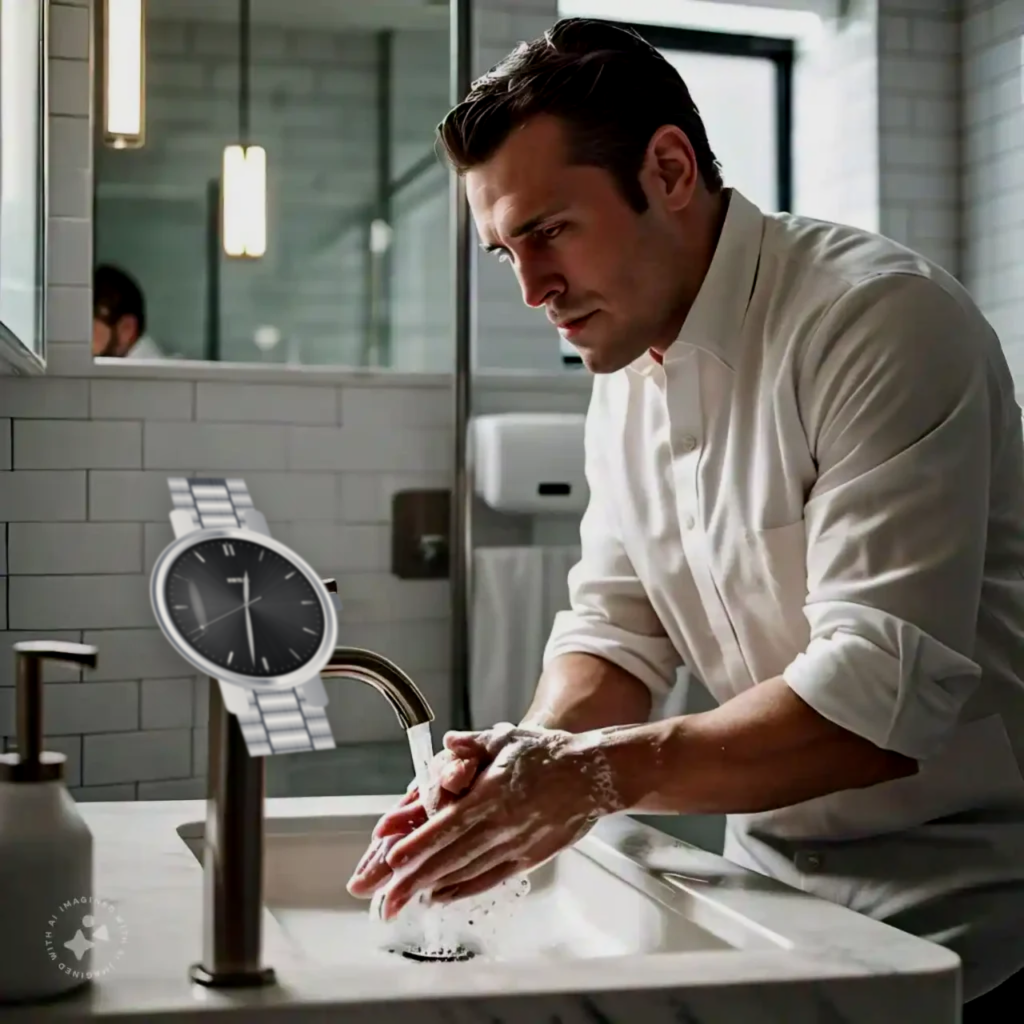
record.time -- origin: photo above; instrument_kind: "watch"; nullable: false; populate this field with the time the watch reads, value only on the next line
12:31:41
